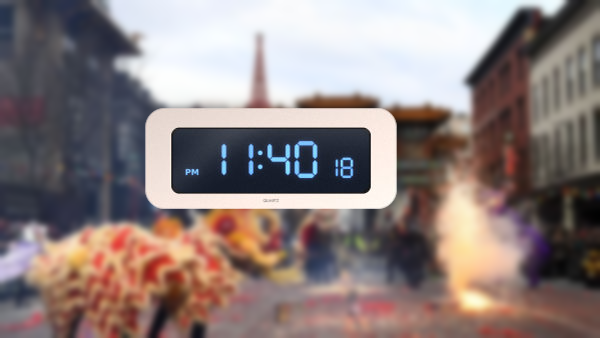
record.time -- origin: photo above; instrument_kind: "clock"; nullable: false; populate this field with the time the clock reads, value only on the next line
11:40:18
